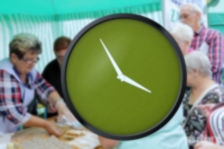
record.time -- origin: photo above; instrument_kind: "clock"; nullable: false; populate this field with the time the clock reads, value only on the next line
3:55
